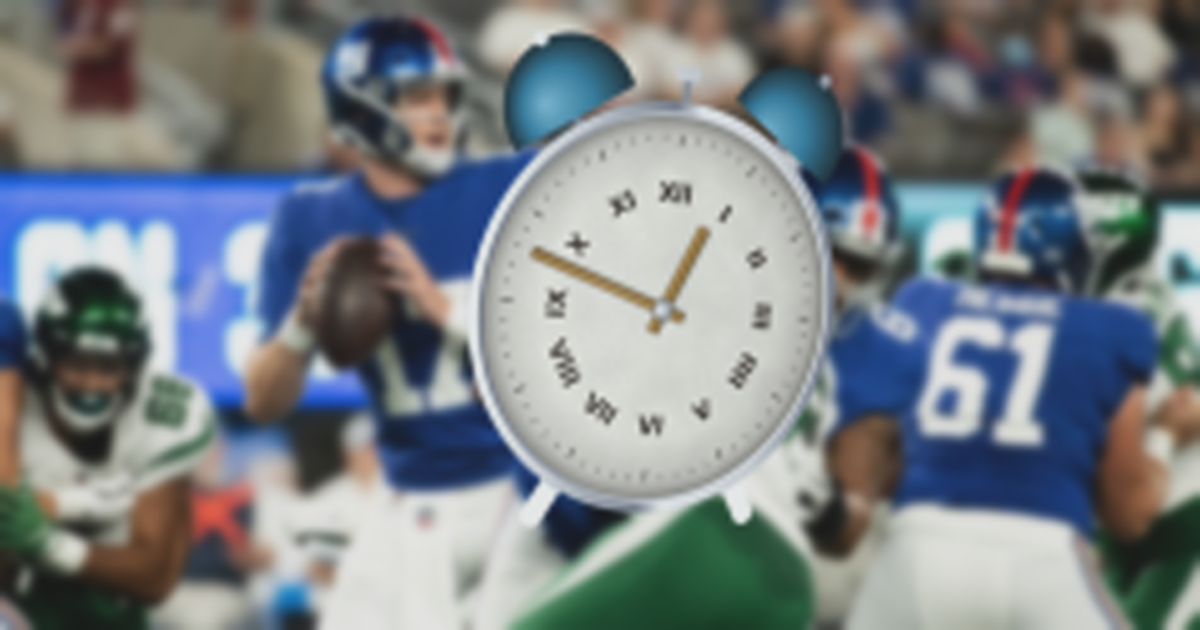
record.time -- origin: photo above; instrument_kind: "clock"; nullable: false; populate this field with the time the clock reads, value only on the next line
12:48
